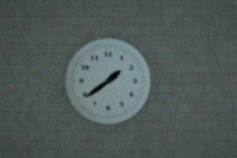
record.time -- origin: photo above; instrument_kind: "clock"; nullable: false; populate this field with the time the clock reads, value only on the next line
1:39
